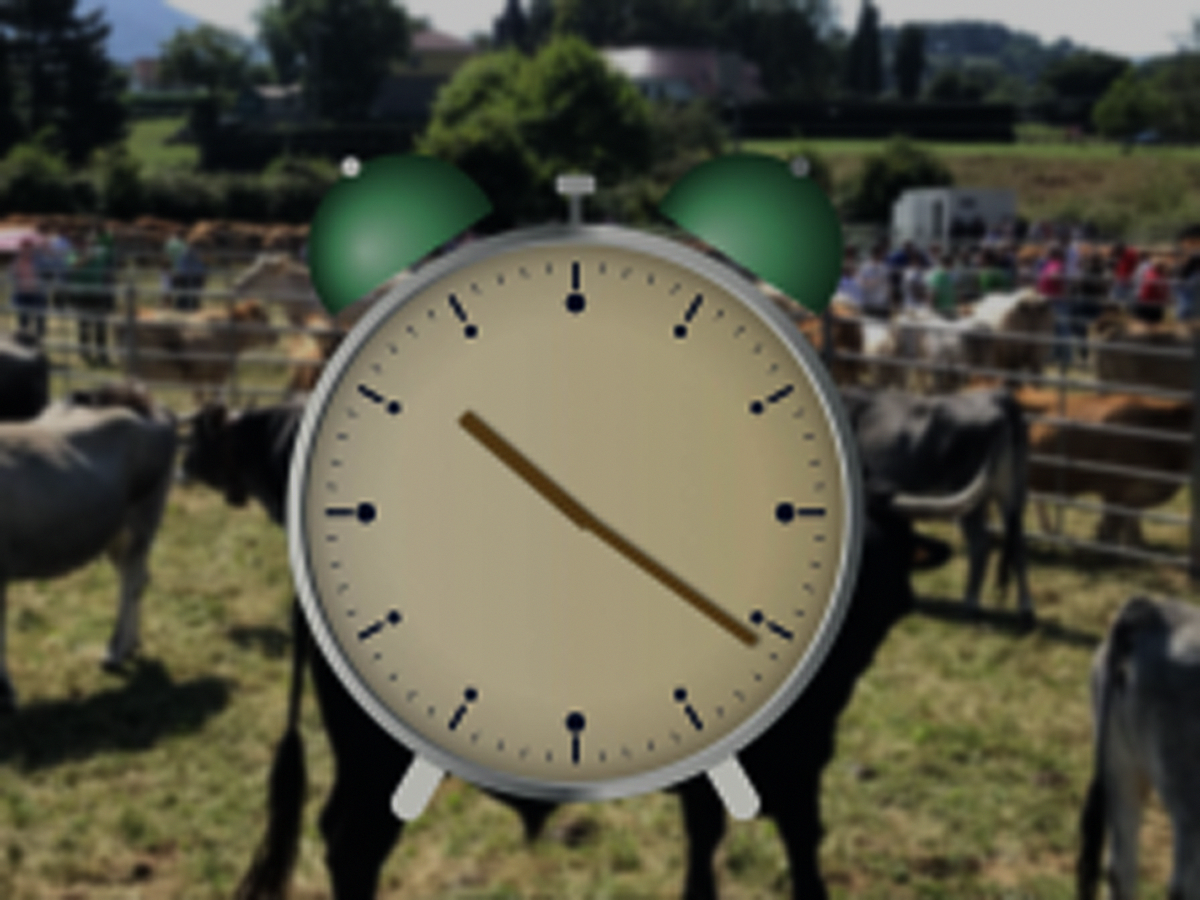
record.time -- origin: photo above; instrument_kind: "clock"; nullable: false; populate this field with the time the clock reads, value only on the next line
10:21
